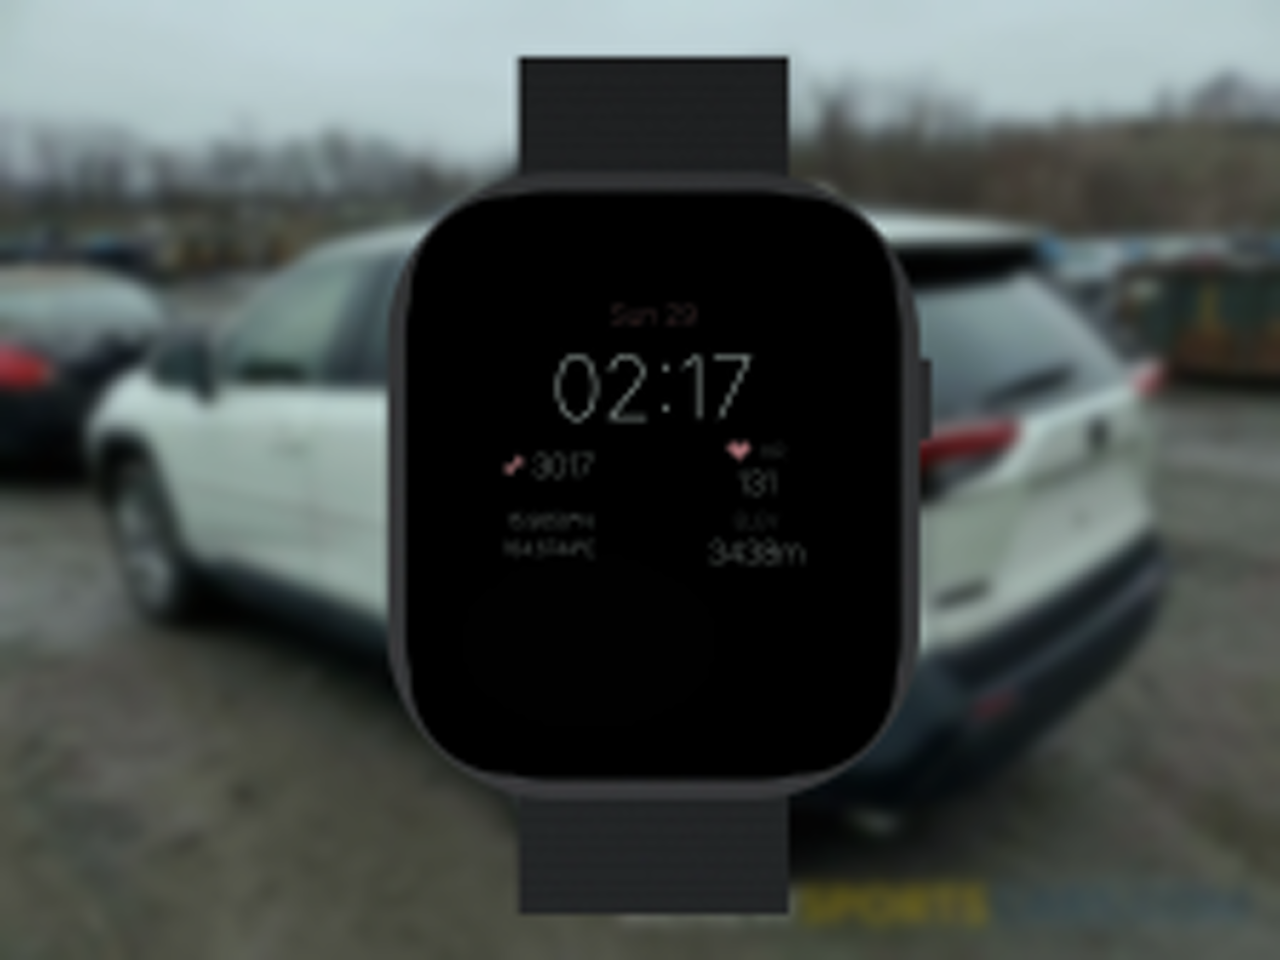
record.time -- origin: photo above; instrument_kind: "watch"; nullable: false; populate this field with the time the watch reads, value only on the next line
2:17
